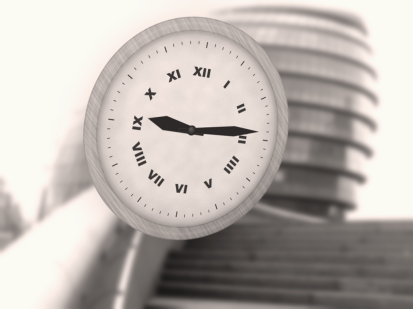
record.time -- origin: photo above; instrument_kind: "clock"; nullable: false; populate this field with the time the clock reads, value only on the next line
9:14
